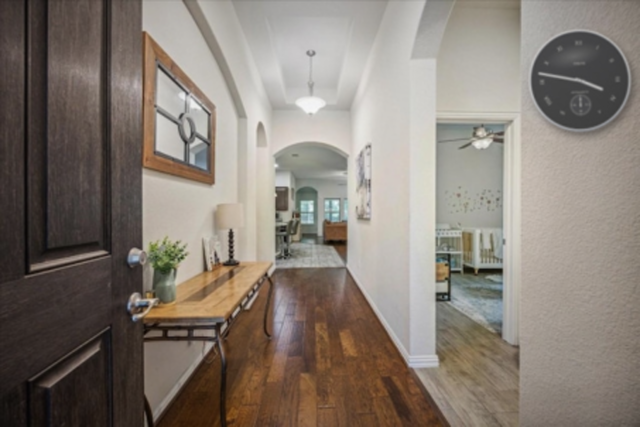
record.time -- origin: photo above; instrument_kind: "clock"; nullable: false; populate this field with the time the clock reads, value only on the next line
3:47
